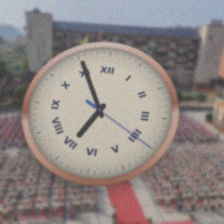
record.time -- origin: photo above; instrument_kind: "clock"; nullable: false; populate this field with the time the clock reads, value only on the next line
6:55:20
